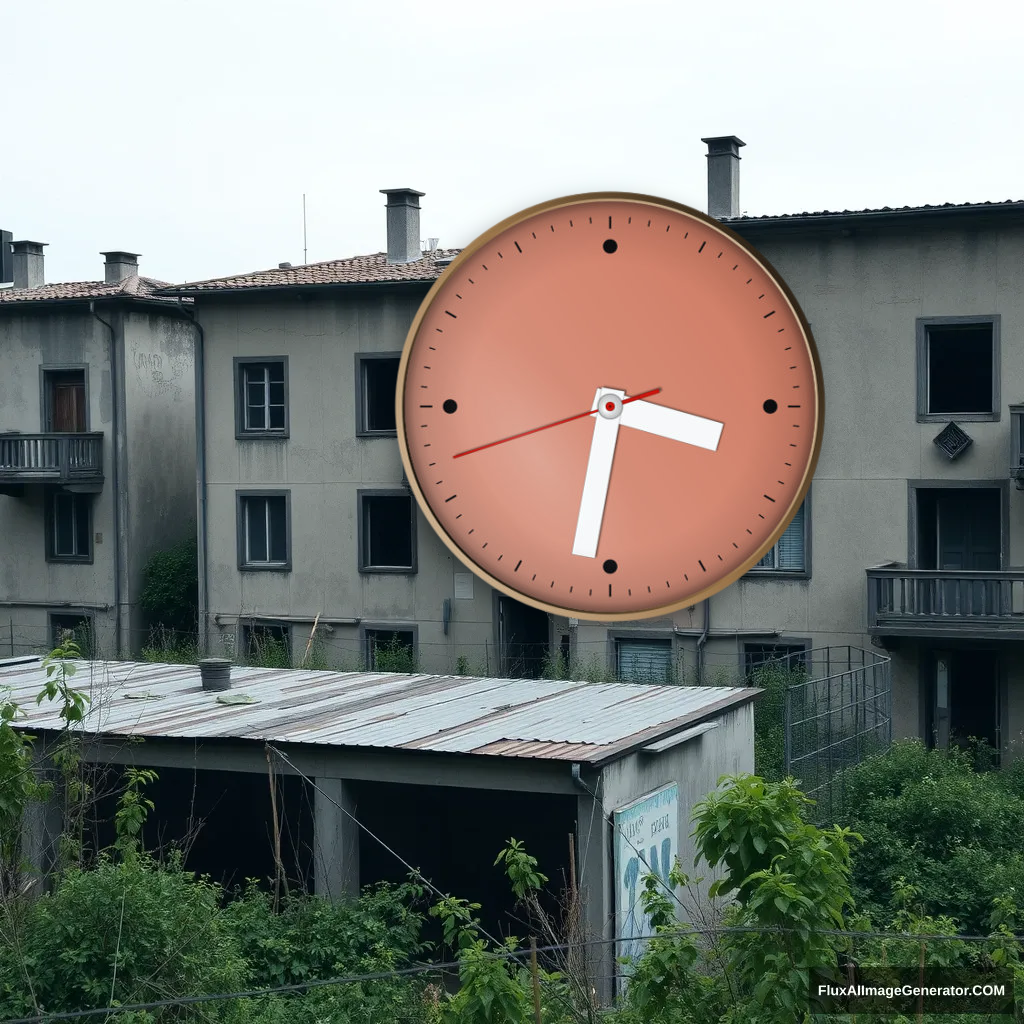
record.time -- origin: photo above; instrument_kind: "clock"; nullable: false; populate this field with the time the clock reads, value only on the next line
3:31:42
